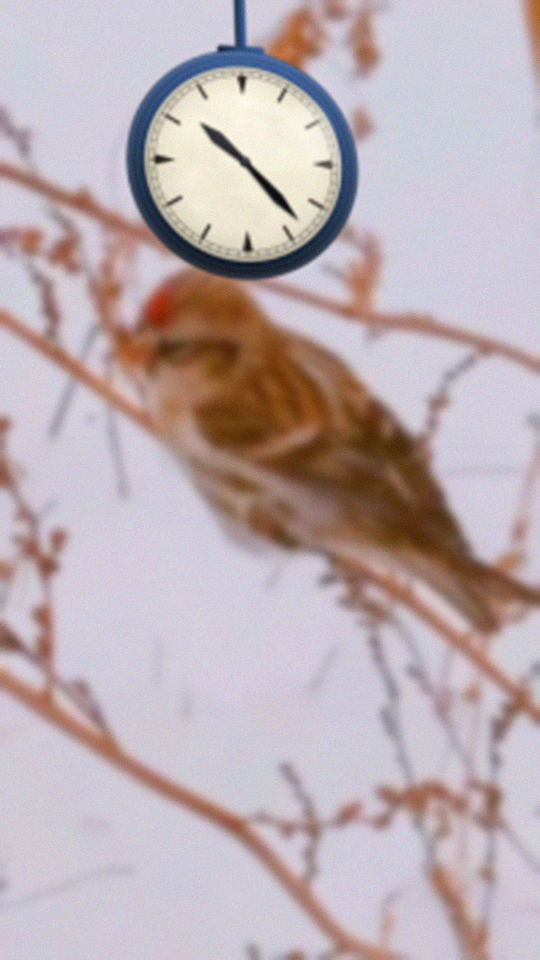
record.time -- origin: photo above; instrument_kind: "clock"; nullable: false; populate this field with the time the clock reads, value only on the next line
10:23
